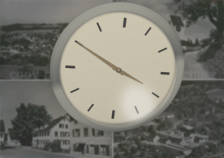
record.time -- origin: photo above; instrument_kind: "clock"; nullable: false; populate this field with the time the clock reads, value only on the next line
3:50
